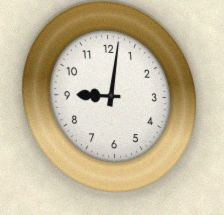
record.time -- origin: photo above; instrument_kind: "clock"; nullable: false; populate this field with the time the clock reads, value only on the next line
9:02
